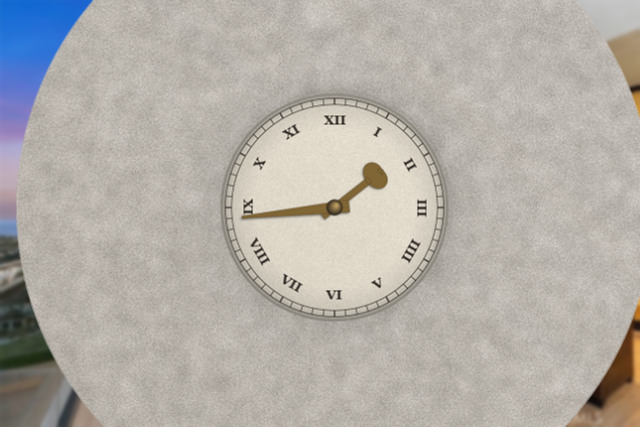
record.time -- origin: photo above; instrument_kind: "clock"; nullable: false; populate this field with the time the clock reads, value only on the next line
1:44
